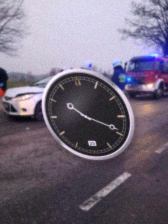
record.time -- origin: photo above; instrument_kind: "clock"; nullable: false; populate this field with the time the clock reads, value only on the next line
10:19
